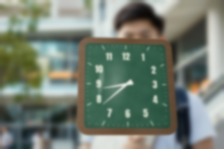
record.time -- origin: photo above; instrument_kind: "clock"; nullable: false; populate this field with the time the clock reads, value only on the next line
8:38
